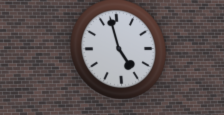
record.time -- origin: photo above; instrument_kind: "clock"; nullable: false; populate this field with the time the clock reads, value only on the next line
4:58
